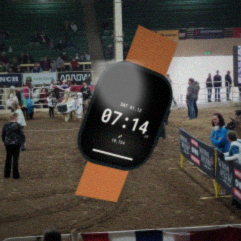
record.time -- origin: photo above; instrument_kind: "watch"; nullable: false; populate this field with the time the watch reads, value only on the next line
7:14
